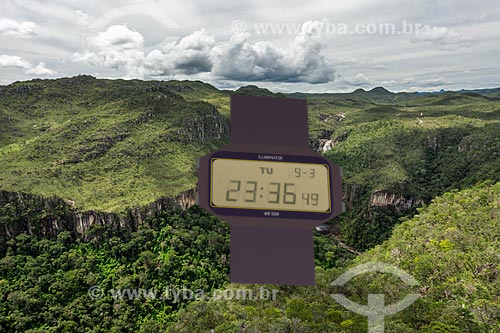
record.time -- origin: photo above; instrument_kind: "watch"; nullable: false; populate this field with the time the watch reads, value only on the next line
23:36:49
